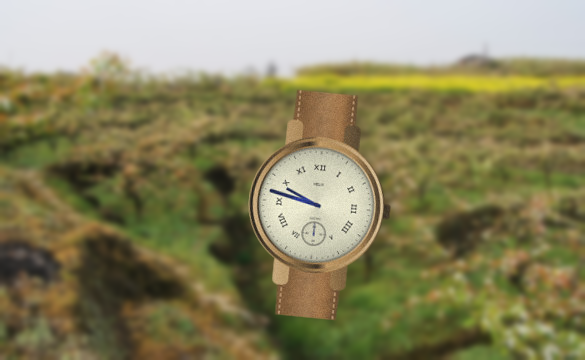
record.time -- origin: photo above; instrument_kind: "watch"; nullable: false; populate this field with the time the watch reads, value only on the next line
9:47
